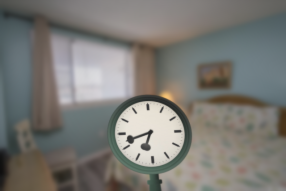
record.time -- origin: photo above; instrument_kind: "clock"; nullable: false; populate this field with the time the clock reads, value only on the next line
6:42
